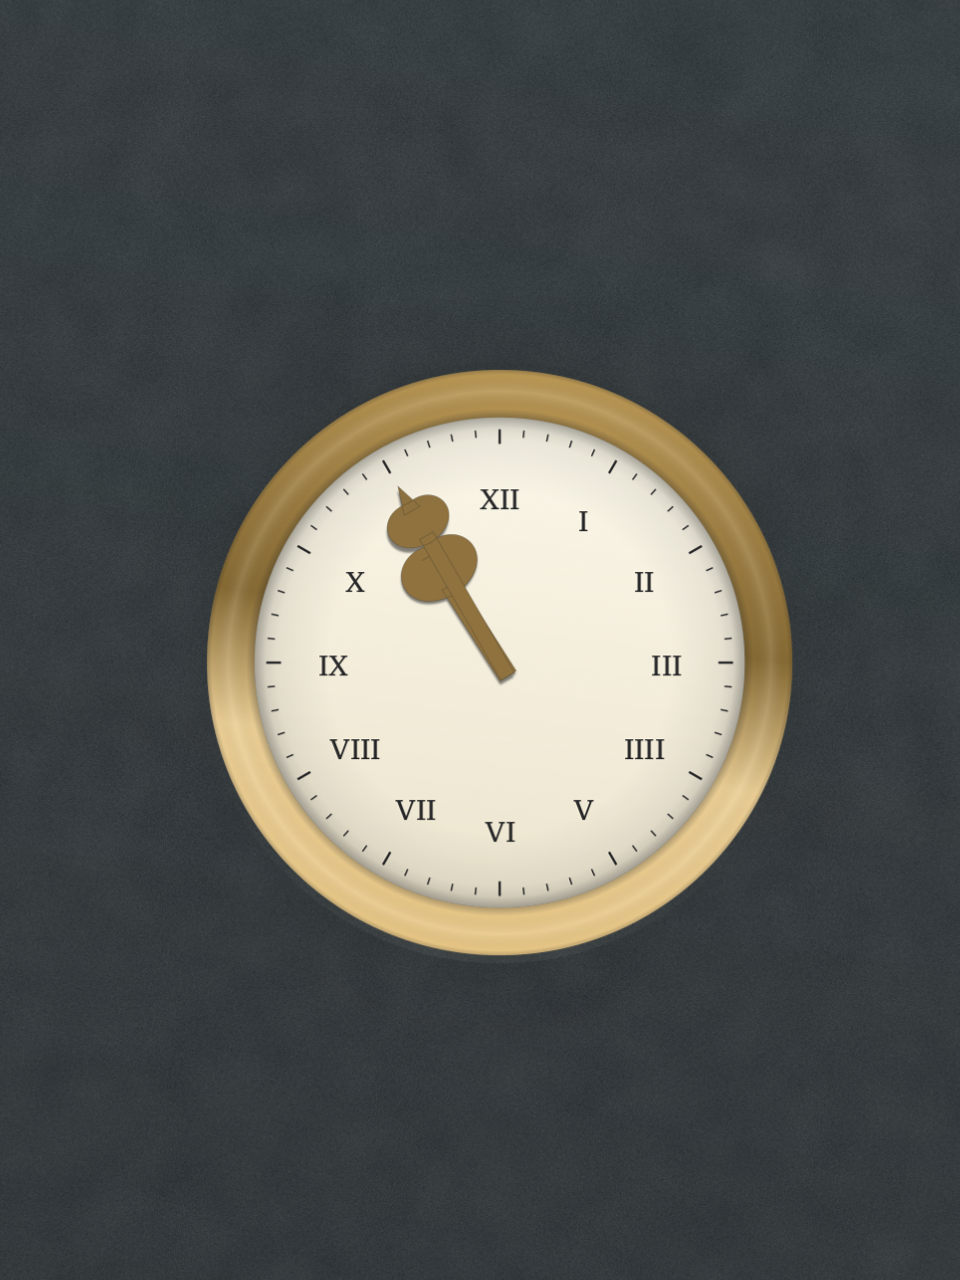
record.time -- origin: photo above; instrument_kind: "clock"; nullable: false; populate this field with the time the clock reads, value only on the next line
10:55
